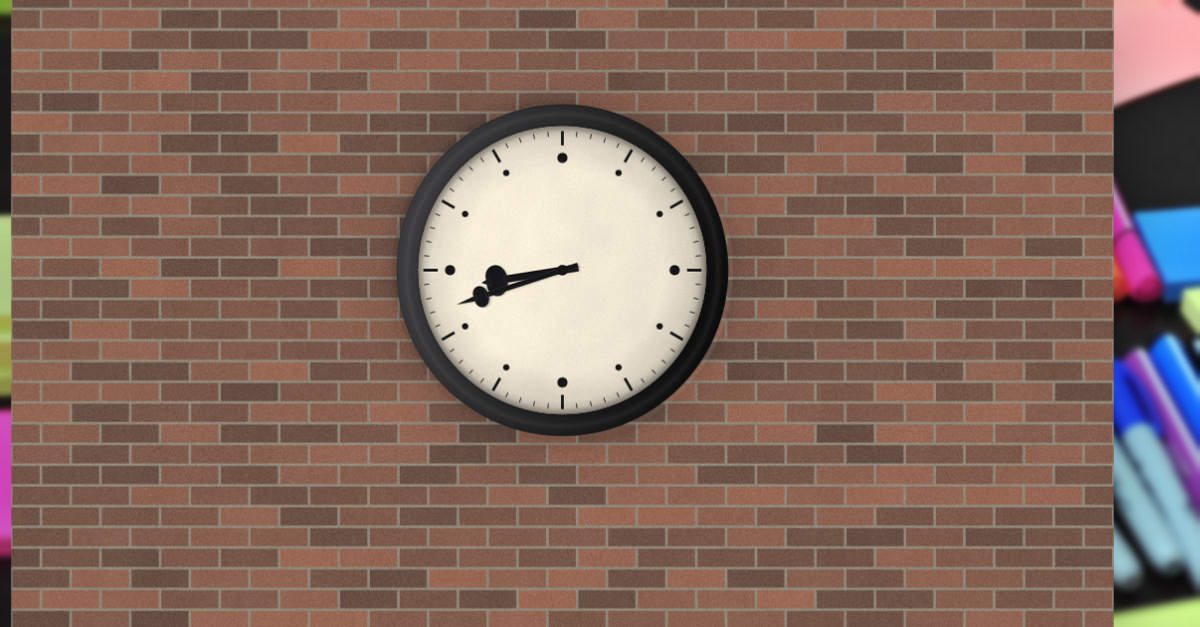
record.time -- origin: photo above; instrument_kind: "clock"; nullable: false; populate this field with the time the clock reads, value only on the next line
8:42
